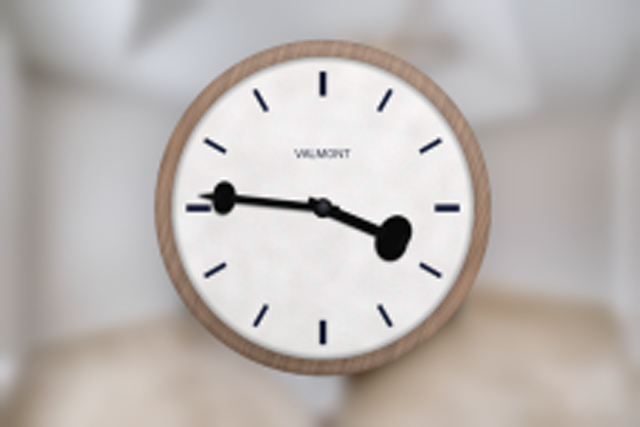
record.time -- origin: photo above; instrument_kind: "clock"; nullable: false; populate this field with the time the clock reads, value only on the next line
3:46
